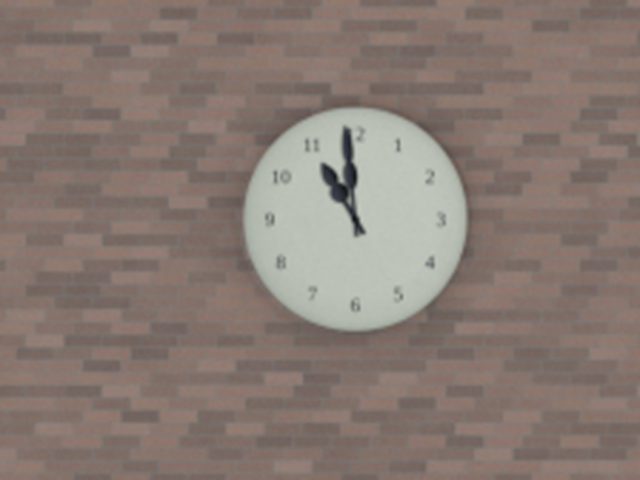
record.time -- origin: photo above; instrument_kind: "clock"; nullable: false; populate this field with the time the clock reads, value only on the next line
10:59
